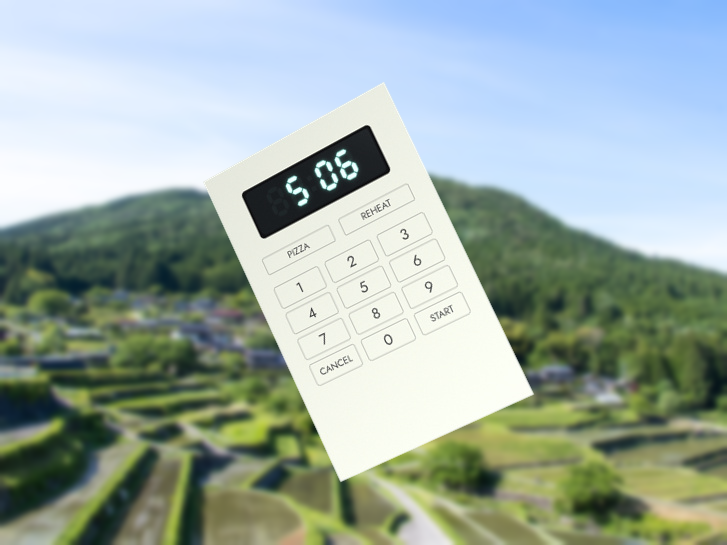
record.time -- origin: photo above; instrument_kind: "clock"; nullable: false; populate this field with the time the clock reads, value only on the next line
5:06
